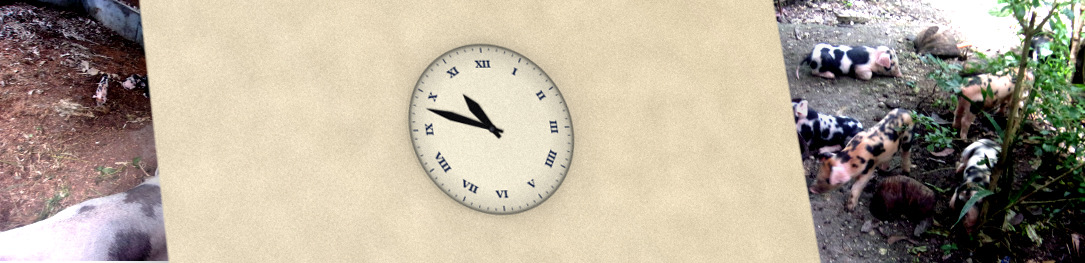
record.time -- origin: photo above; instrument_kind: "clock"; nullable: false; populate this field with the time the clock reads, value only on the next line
10:48
